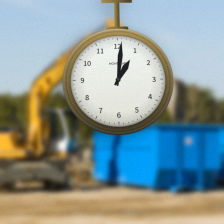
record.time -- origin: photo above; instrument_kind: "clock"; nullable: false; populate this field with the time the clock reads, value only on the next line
1:01
